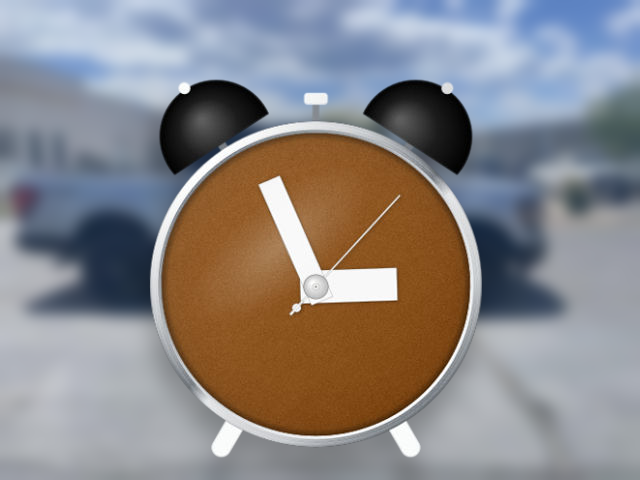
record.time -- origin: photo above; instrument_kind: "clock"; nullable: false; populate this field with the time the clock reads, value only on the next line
2:56:07
